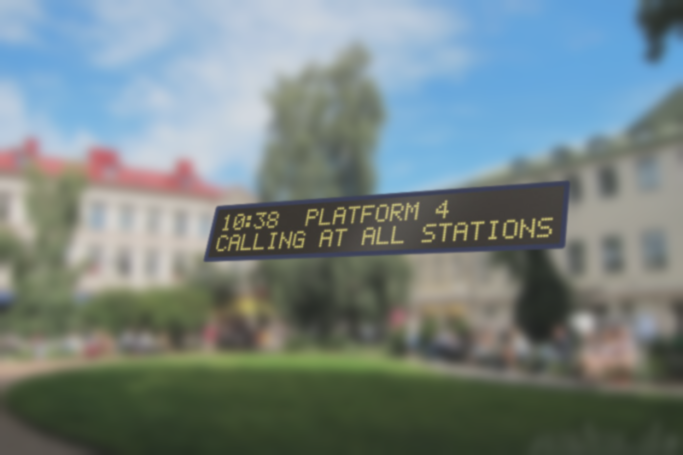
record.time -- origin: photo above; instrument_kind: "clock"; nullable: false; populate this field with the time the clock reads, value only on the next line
10:38
